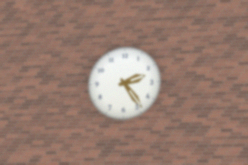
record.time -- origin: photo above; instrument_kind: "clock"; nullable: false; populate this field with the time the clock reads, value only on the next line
2:24
